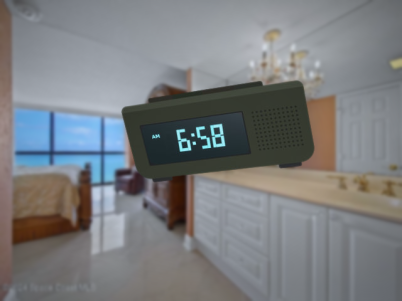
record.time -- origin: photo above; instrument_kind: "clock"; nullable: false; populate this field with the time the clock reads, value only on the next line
6:58
